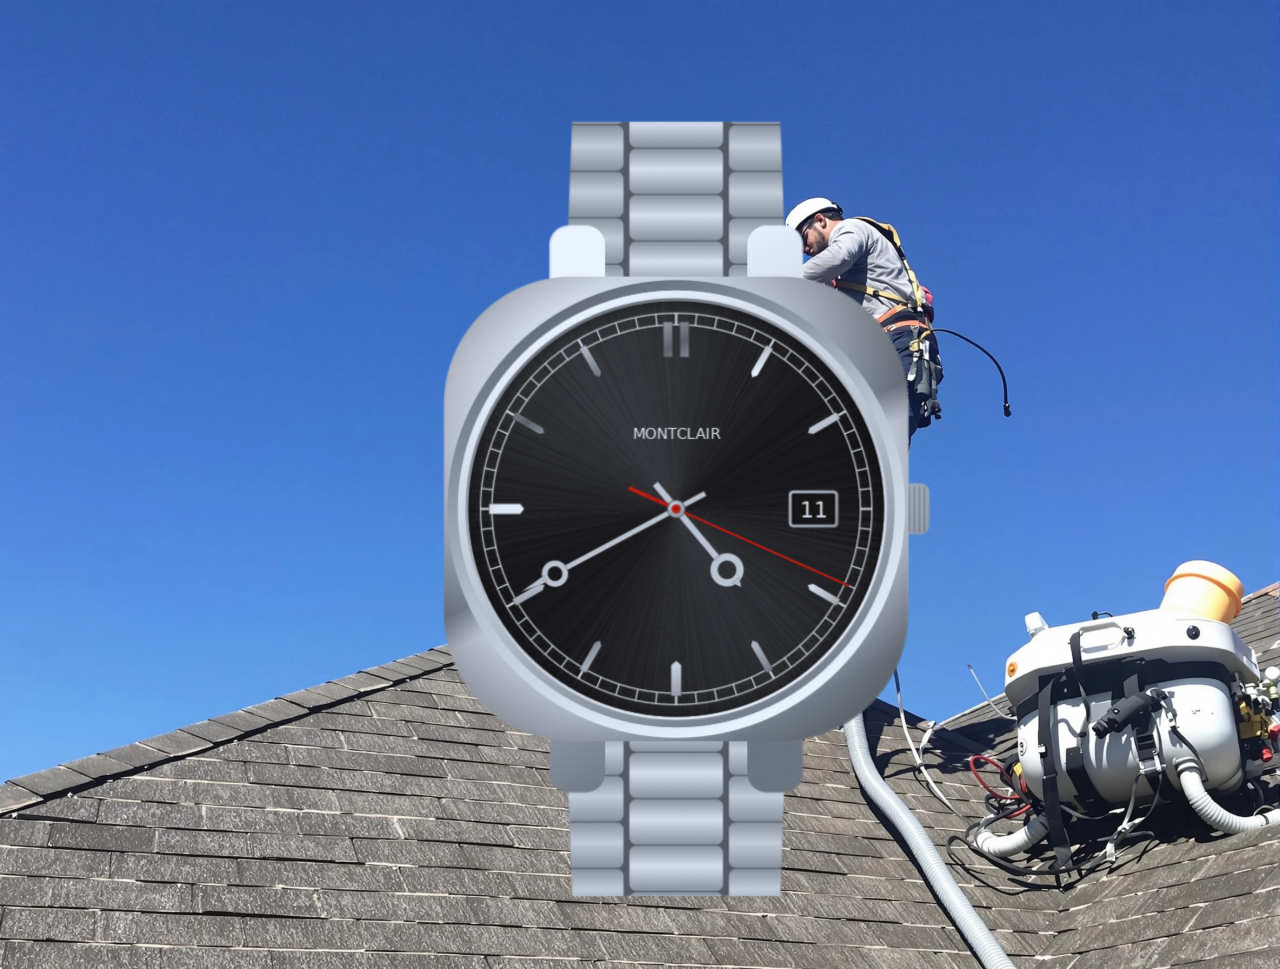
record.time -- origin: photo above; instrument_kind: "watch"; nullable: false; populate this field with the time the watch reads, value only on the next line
4:40:19
